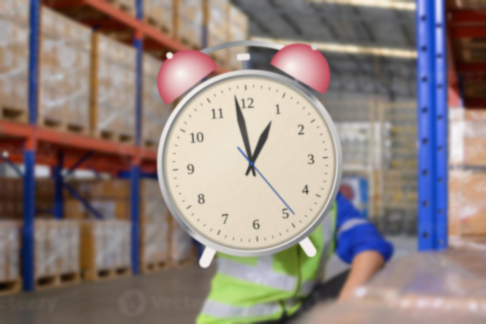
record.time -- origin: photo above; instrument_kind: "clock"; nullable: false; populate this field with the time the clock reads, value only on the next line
12:58:24
